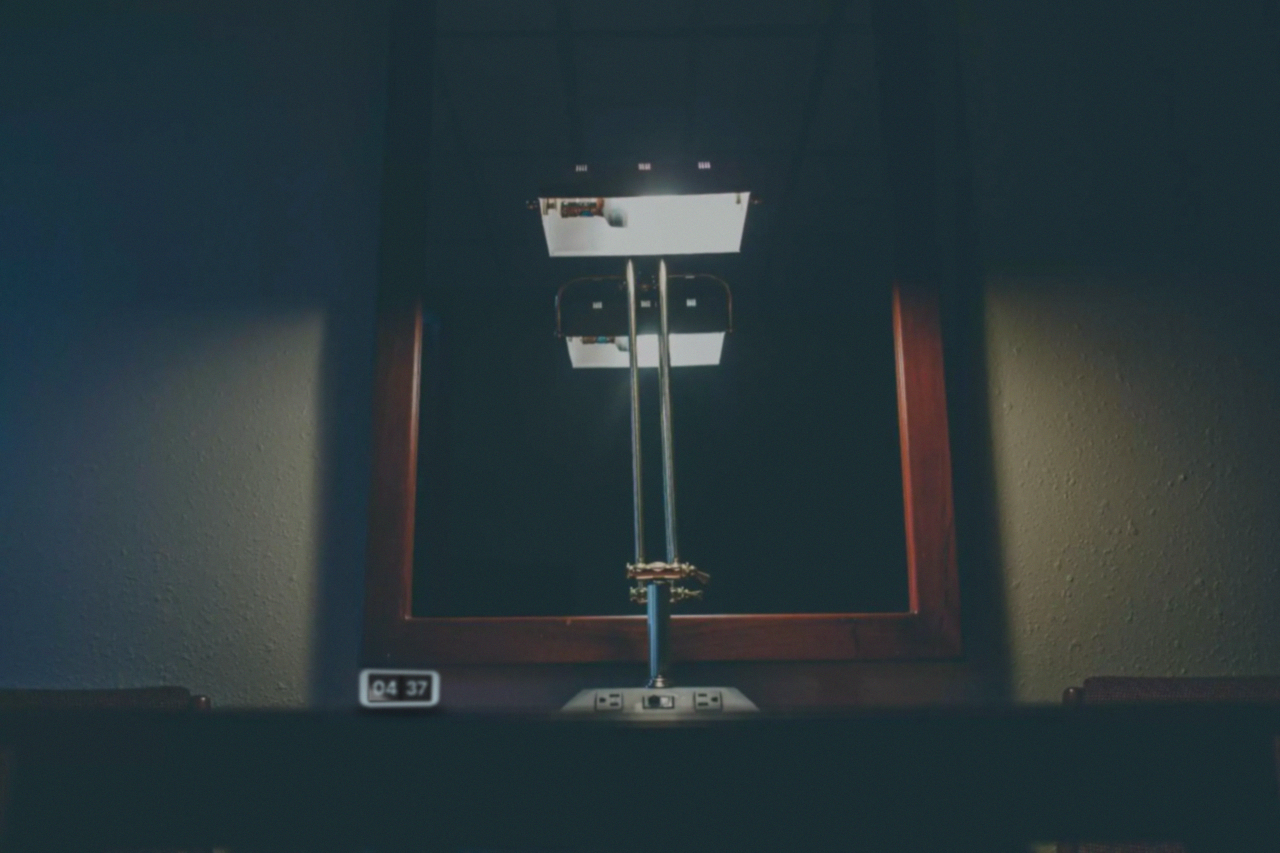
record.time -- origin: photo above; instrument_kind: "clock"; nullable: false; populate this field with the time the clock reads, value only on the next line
4:37
